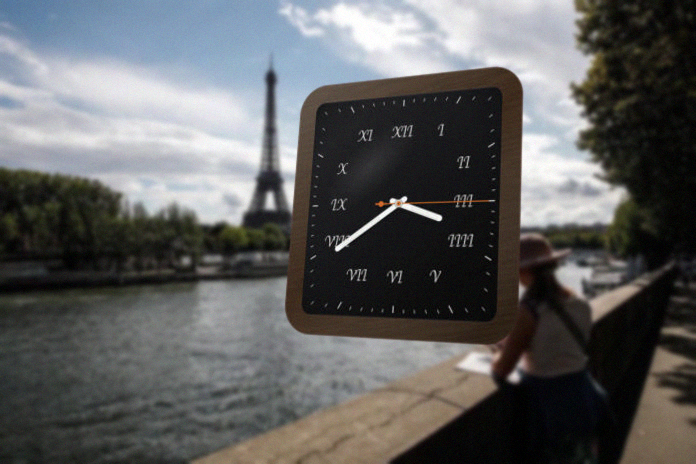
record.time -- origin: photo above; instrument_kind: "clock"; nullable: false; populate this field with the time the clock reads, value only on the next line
3:39:15
